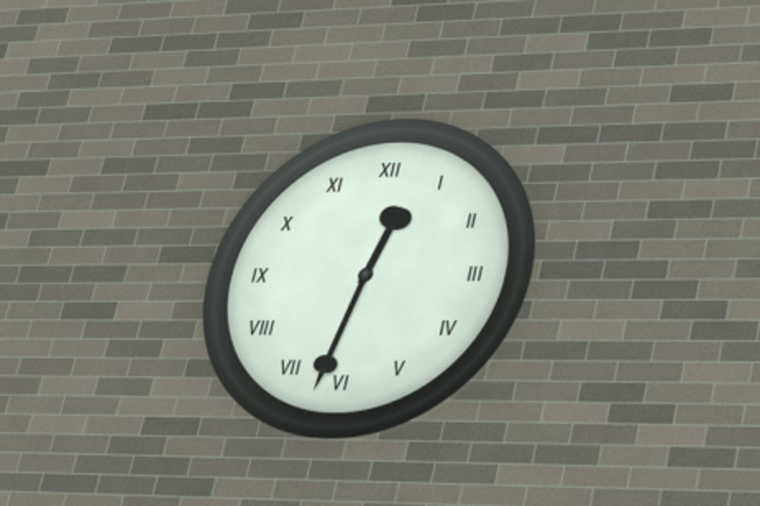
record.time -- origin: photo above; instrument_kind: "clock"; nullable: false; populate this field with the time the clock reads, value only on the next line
12:32
